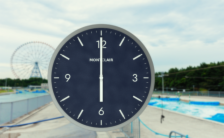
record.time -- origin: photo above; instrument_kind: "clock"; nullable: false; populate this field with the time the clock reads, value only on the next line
6:00
